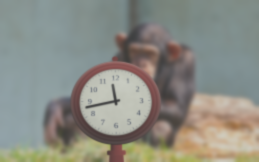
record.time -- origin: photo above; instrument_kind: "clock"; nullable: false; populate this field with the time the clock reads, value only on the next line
11:43
